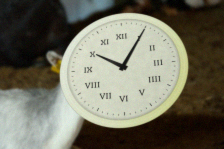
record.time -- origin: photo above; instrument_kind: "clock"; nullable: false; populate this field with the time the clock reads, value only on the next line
10:05
